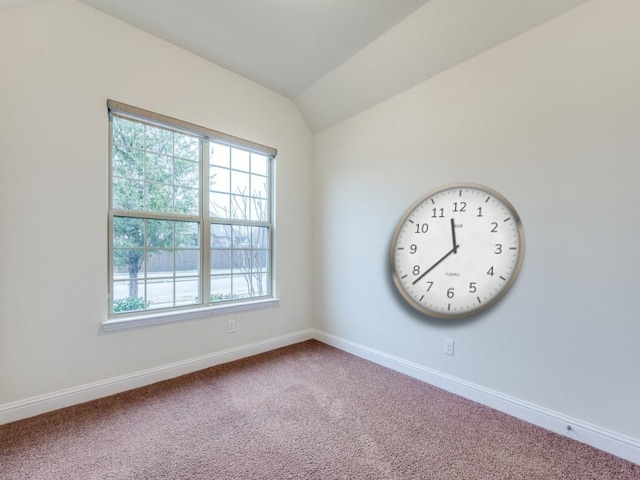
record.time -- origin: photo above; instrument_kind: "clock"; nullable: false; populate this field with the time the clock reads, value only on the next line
11:38
